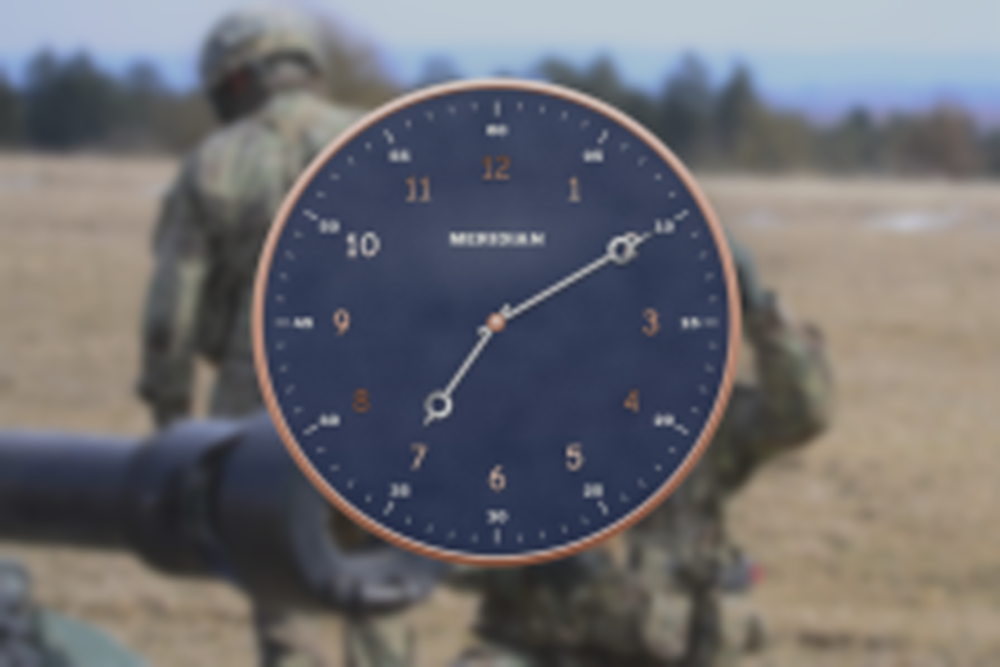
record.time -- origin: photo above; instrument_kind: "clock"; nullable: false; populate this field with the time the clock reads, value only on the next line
7:10
